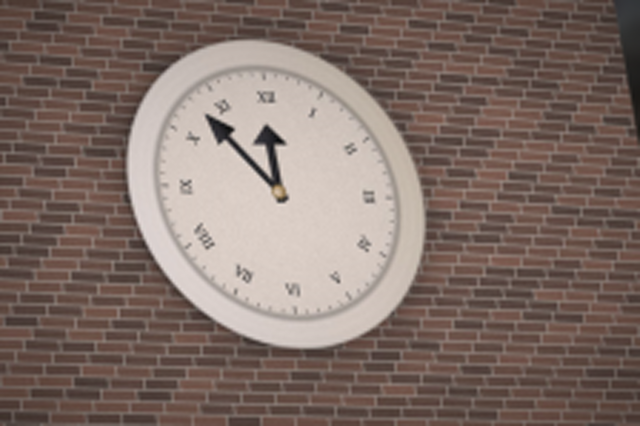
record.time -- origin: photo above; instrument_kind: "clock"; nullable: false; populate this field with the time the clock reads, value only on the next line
11:53
